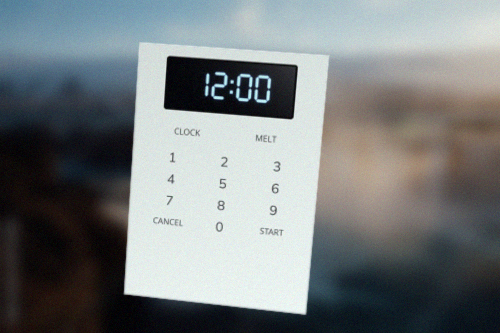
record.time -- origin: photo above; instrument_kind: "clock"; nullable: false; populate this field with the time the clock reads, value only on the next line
12:00
